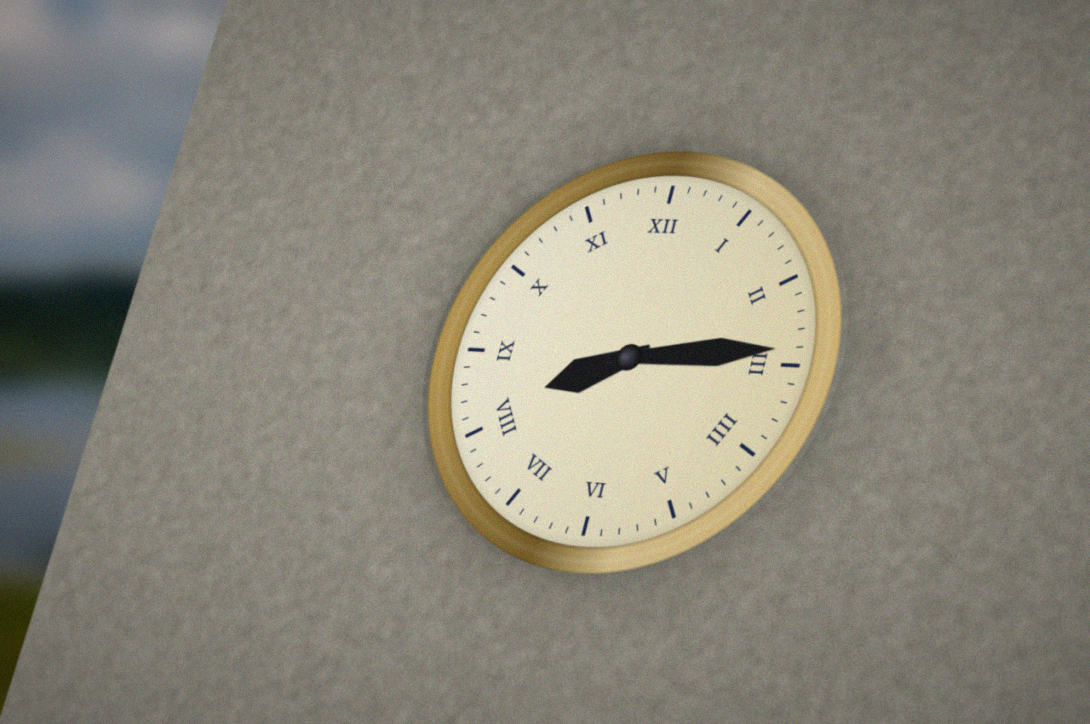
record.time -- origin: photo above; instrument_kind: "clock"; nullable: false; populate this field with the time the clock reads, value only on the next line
8:14
